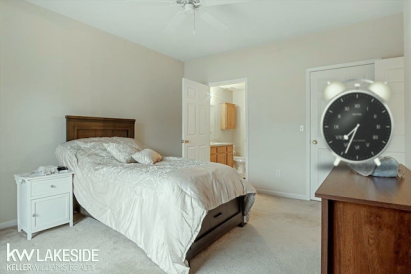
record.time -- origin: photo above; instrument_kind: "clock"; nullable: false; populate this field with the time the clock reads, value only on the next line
7:34
